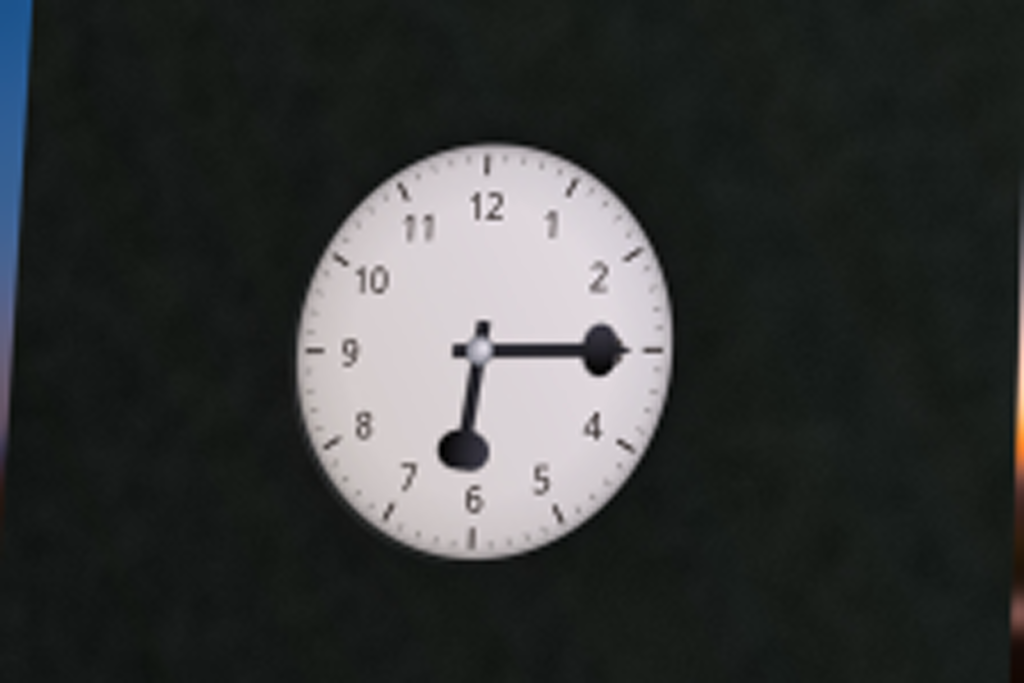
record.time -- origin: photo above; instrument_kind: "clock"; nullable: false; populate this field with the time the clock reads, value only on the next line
6:15
